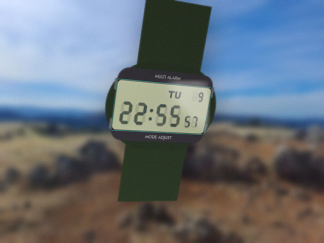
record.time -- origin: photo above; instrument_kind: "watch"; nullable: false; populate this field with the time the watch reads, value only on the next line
22:55:57
